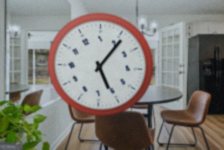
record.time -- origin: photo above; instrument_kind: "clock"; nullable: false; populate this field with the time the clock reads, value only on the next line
6:11
